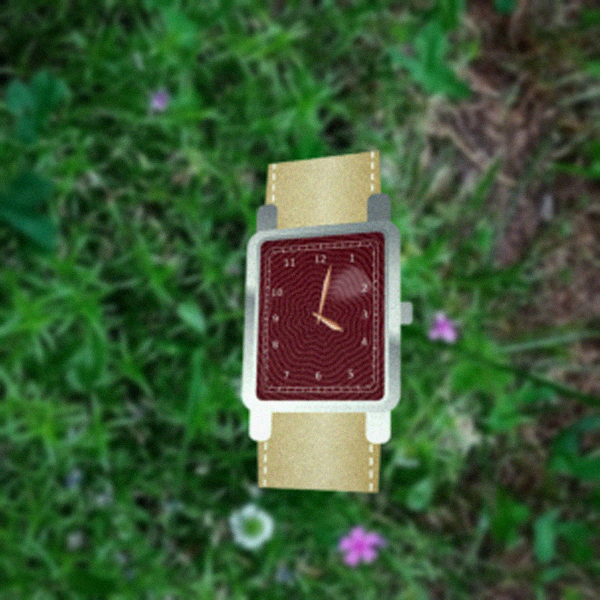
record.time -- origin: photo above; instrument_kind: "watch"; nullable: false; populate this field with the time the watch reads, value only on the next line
4:02
